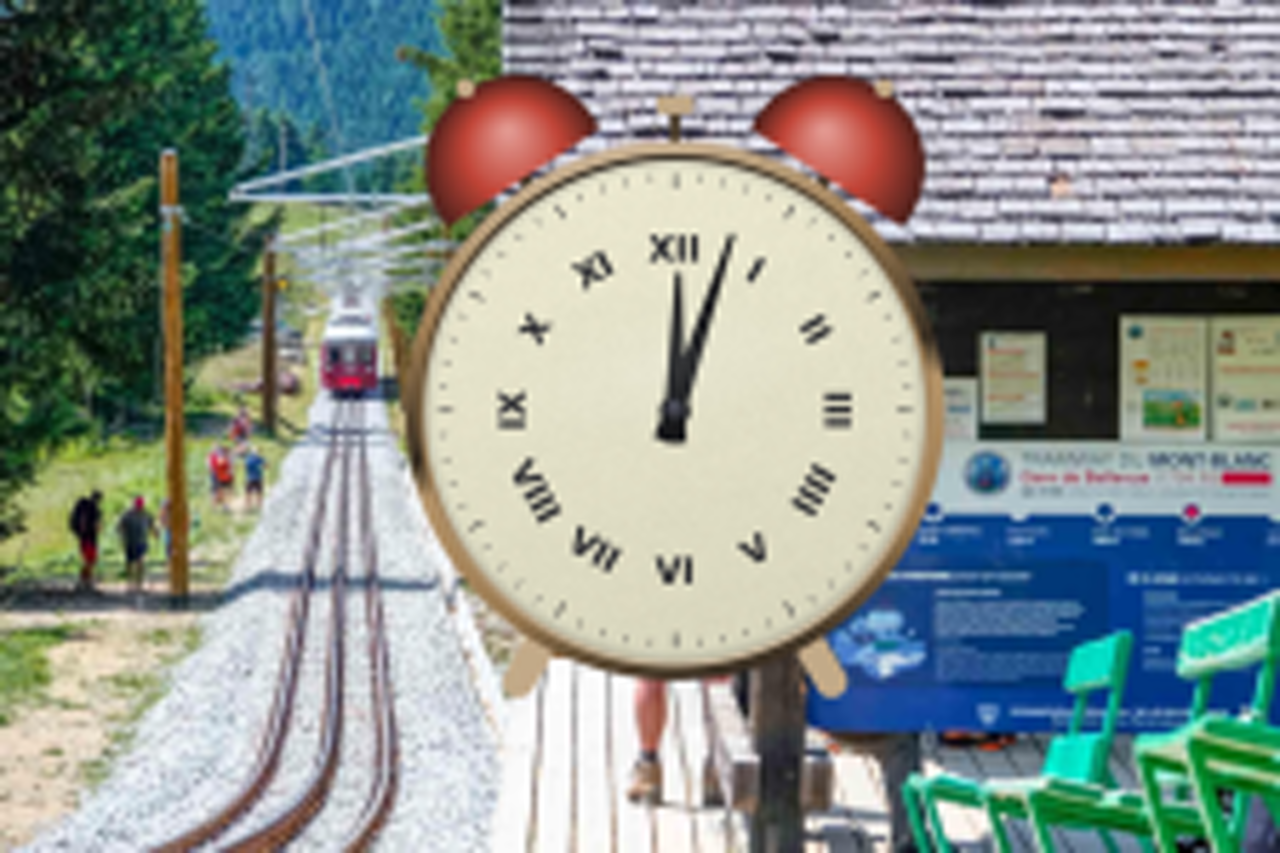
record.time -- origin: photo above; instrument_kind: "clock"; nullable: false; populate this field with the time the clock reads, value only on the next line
12:03
